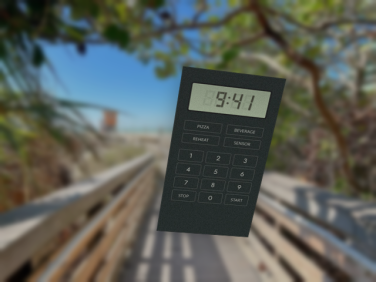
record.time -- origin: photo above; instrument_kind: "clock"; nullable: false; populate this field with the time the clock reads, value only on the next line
9:41
